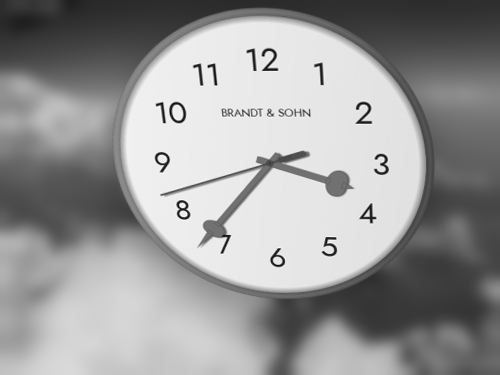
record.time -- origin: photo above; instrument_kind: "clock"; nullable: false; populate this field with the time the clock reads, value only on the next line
3:36:42
